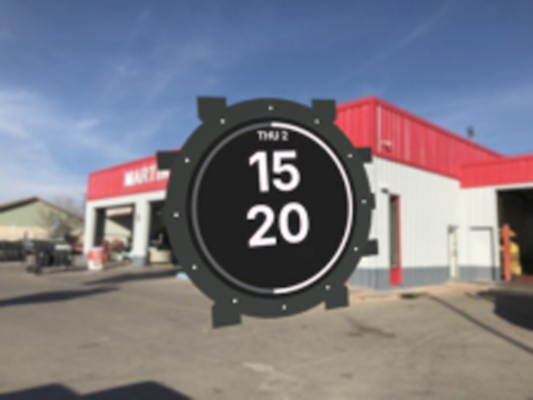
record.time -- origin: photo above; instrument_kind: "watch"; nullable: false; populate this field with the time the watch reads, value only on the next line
15:20
